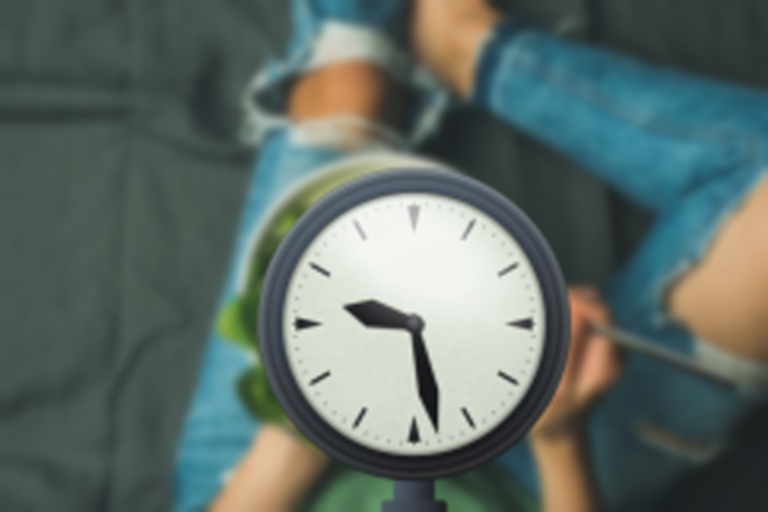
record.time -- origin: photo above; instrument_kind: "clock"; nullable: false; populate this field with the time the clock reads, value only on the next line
9:28
